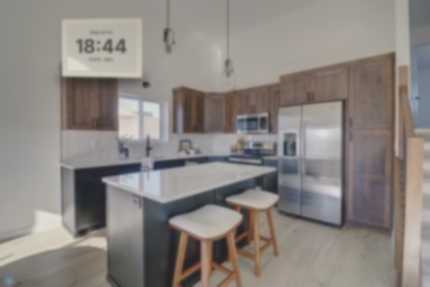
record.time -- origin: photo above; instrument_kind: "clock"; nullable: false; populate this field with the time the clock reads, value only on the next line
18:44
